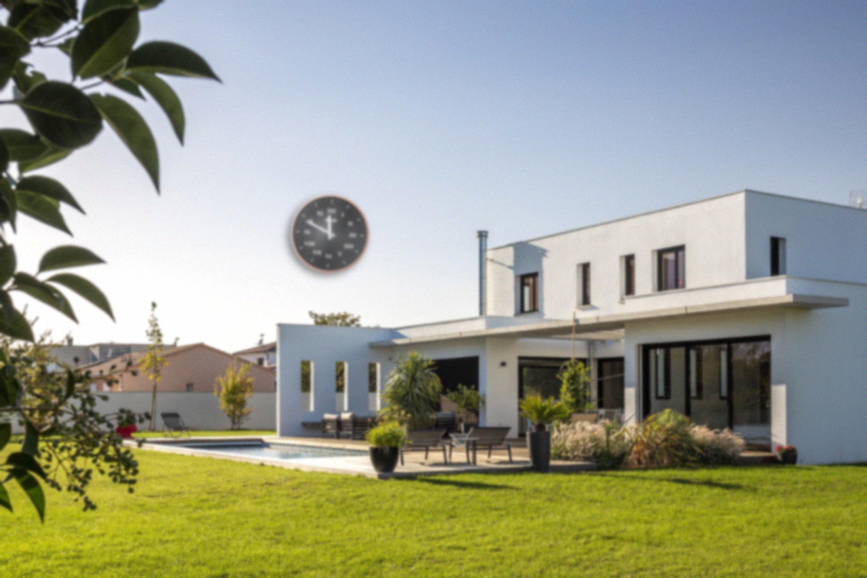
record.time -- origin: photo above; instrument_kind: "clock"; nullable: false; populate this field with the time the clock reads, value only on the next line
11:49
